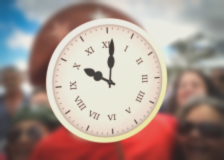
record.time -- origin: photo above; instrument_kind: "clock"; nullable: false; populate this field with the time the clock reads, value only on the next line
10:01
